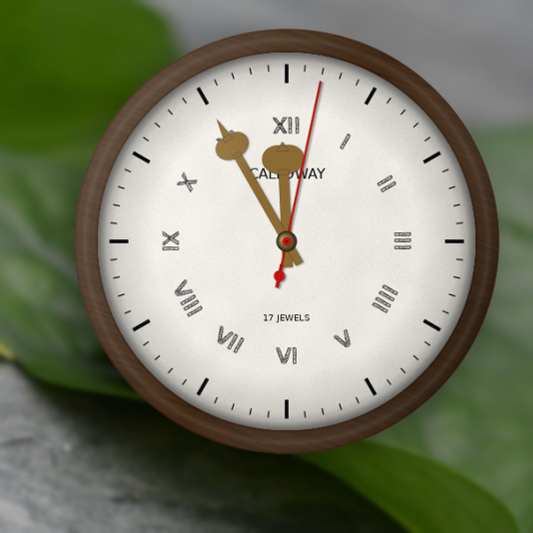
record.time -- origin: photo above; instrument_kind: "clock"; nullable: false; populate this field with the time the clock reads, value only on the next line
11:55:02
